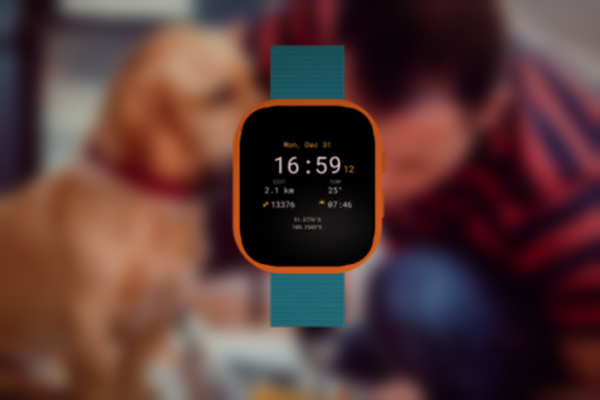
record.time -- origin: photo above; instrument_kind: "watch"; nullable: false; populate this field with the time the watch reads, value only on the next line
16:59
